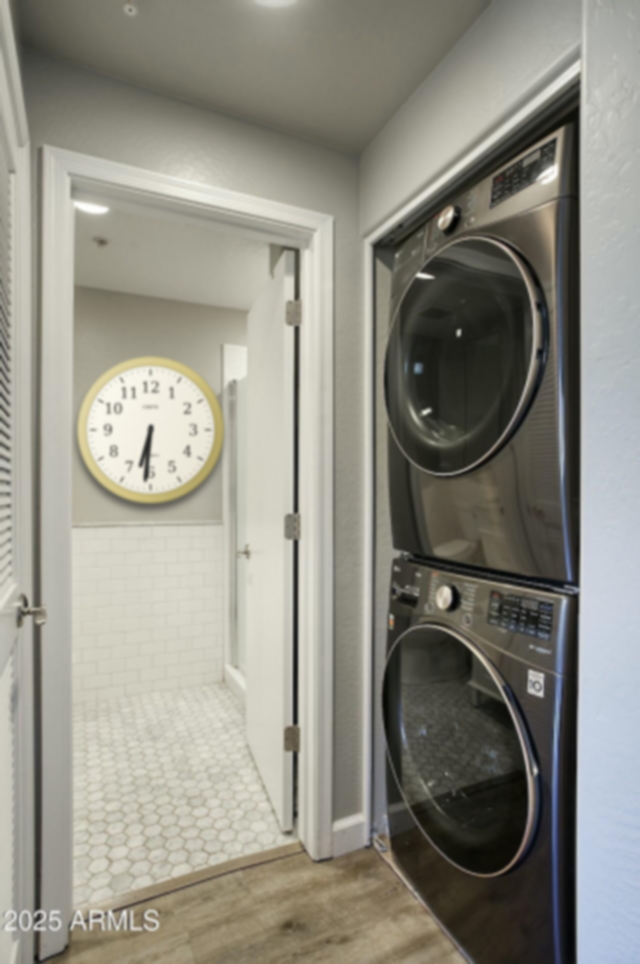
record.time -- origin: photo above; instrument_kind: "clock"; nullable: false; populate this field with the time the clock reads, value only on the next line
6:31
